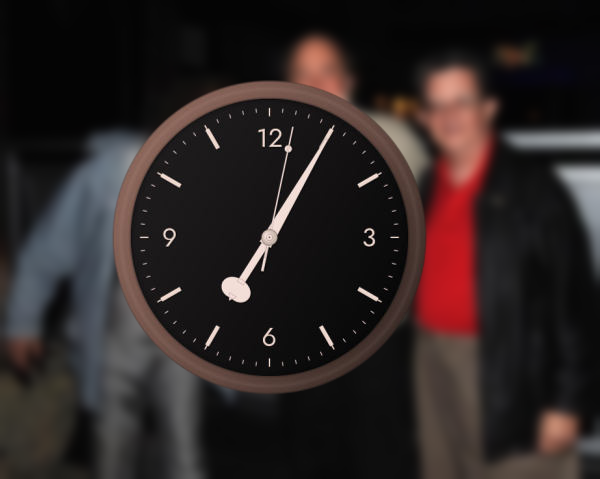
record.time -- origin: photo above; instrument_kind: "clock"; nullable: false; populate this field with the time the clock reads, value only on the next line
7:05:02
